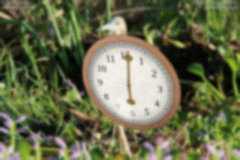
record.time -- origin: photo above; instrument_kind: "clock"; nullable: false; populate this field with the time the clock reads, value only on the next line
6:01
